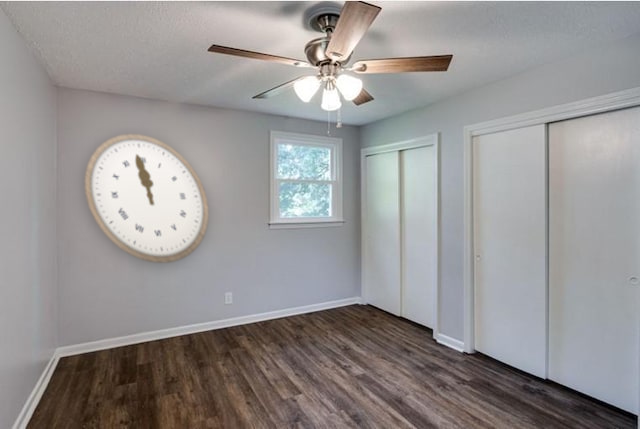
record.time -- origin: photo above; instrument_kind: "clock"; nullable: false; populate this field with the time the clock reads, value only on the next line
11:59
